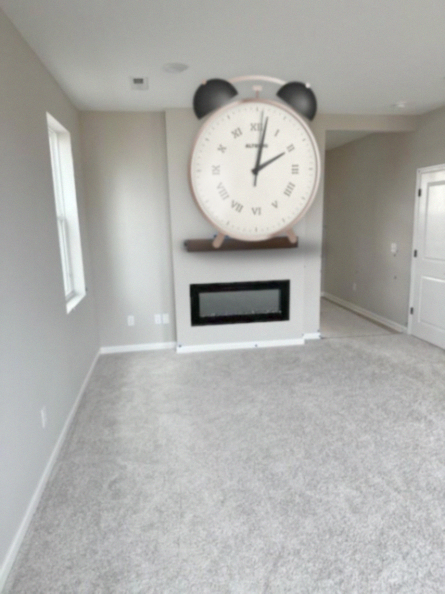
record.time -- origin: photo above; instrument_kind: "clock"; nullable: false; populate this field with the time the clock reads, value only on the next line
2:02:01
